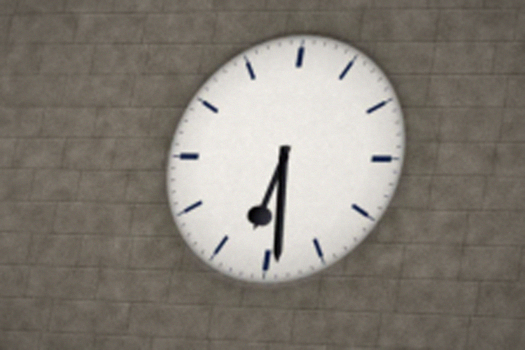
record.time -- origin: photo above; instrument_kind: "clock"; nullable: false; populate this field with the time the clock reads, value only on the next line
6:29
